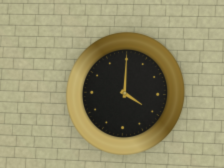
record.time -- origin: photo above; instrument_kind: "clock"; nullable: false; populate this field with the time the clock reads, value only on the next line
4:00
